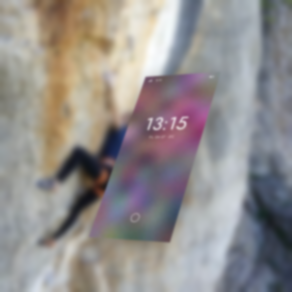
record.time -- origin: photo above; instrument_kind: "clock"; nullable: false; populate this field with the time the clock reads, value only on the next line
13:15
